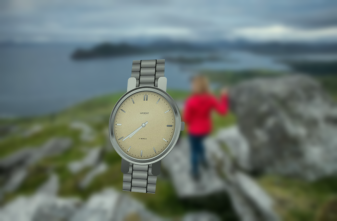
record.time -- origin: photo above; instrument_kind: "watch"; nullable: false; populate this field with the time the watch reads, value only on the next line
7:39
